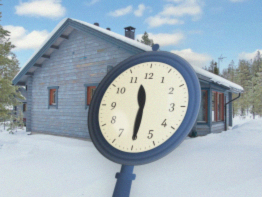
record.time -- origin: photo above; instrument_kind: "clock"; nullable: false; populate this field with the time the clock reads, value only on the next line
11:30
